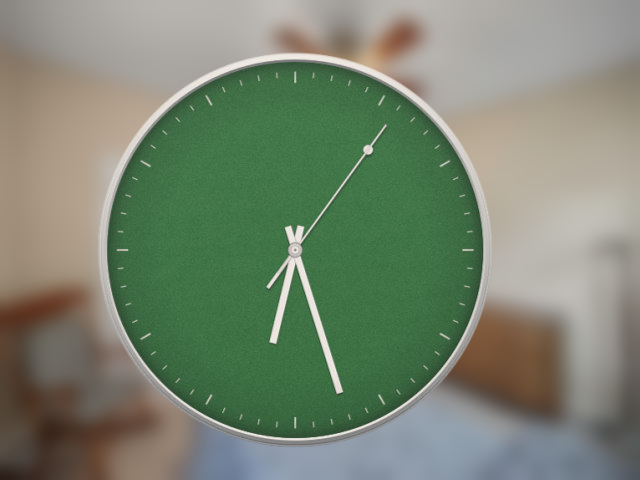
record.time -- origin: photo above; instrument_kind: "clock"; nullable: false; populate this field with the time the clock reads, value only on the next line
6:27:06
